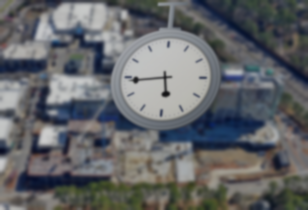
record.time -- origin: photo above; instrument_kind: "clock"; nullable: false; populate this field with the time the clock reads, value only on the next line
5:44
